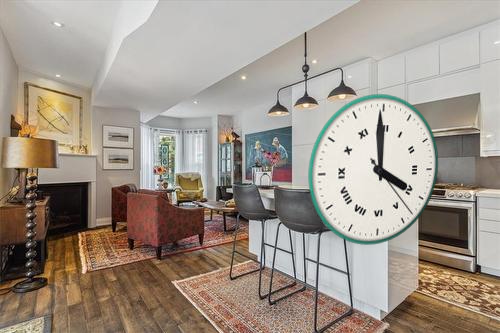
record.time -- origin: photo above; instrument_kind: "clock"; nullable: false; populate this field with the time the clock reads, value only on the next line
3:59:23
